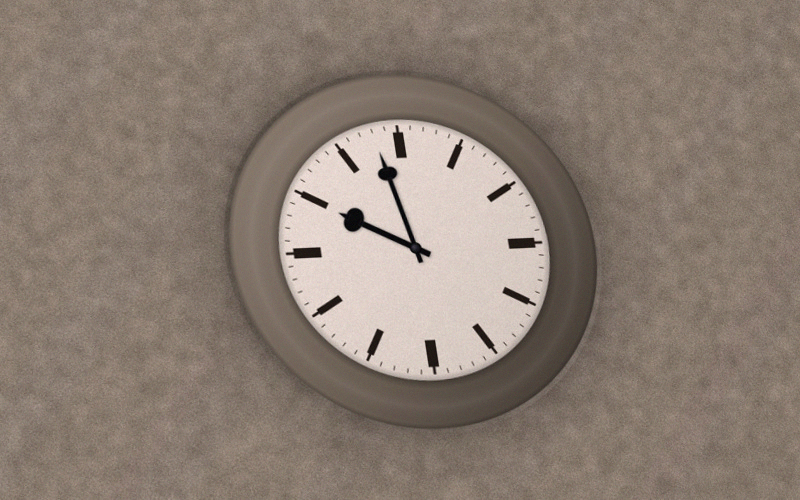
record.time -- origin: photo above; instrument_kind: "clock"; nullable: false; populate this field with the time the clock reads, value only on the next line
9:58
